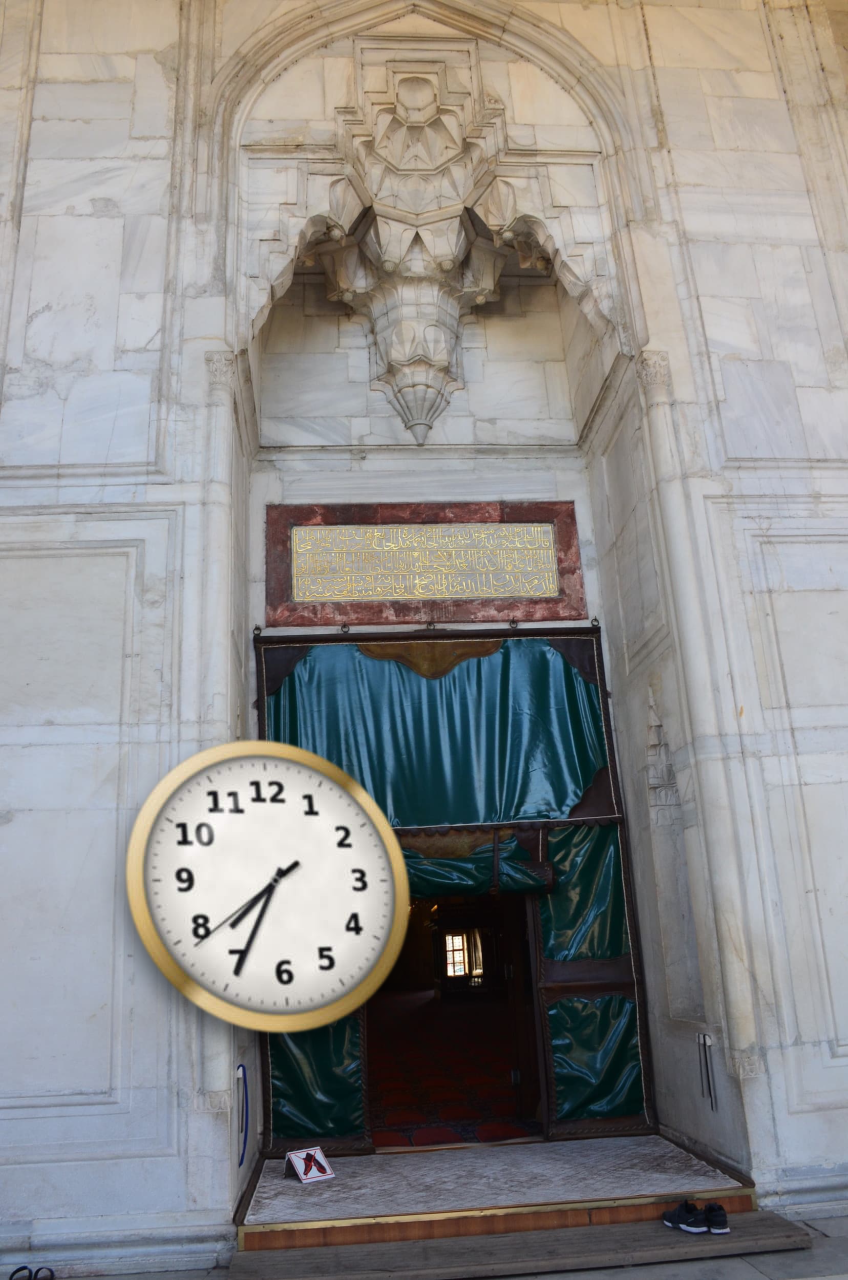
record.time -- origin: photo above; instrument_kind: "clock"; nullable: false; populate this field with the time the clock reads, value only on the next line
7:34:39
